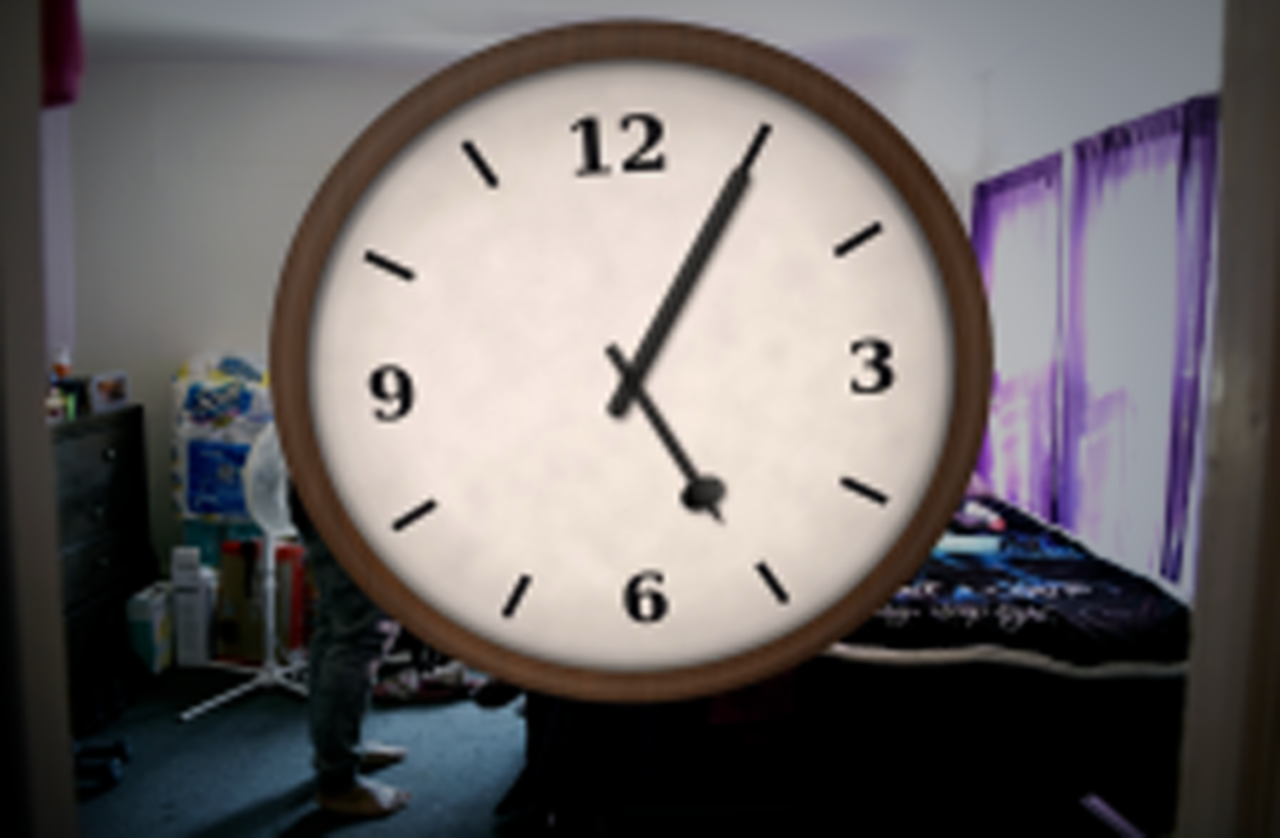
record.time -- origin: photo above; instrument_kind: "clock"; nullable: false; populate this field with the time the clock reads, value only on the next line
5:05
